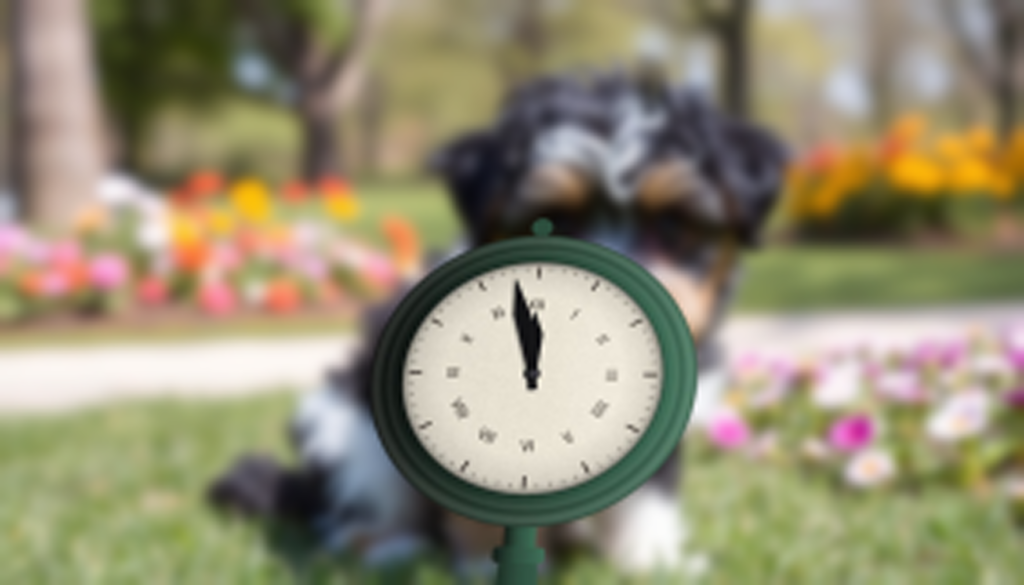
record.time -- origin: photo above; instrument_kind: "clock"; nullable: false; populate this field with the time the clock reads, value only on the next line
11:58
